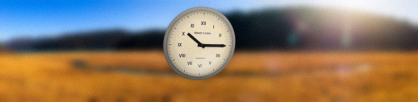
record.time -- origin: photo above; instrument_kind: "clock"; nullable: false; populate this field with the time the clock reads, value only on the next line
10:15
